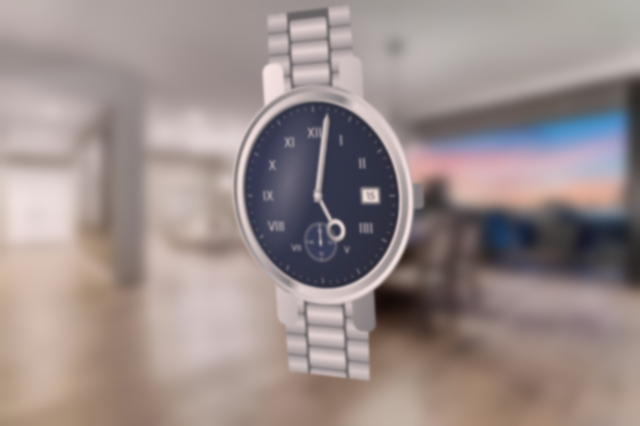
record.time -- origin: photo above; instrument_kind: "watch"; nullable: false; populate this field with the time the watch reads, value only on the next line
5:02
